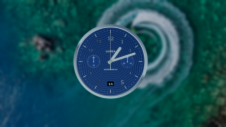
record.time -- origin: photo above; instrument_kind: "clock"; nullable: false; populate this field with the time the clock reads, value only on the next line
1:12
